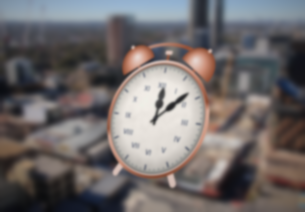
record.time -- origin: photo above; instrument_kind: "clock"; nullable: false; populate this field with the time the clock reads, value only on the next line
12:08
